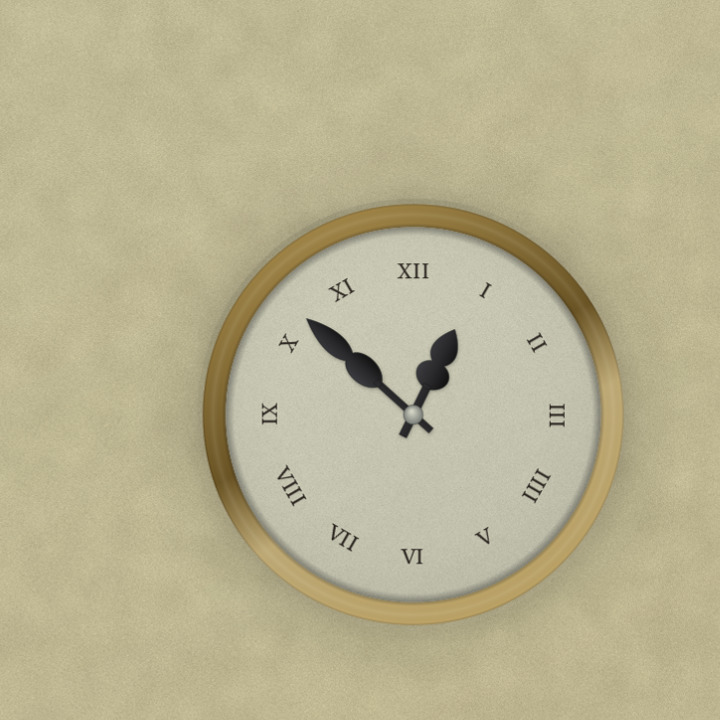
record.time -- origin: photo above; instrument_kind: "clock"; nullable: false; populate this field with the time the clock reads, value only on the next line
12:52
